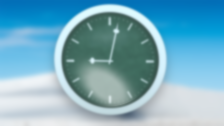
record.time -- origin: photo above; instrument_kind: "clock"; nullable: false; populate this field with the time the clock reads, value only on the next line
9:02
